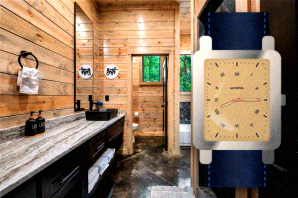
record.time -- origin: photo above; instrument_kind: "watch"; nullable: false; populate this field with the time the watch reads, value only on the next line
8:15
